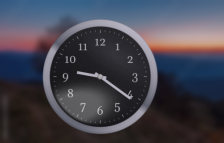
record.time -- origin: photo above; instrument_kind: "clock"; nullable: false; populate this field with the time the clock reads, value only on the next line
9:21
